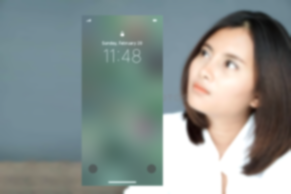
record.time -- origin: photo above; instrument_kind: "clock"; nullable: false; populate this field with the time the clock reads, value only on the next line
11:48
